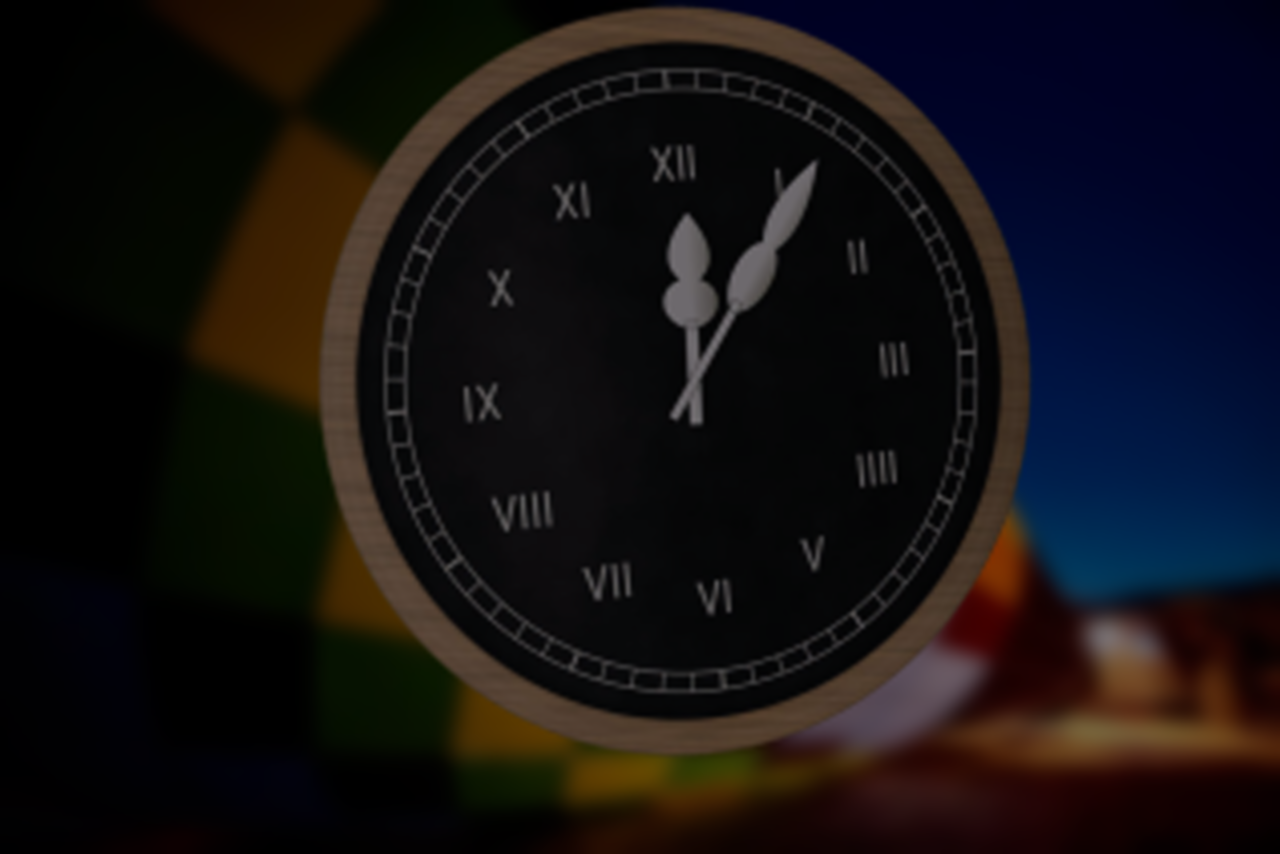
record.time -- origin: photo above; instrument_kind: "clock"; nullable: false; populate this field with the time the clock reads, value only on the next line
12:06
